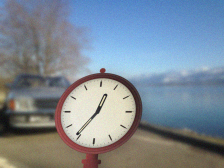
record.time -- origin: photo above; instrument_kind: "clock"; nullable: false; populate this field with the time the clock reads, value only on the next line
12:36
